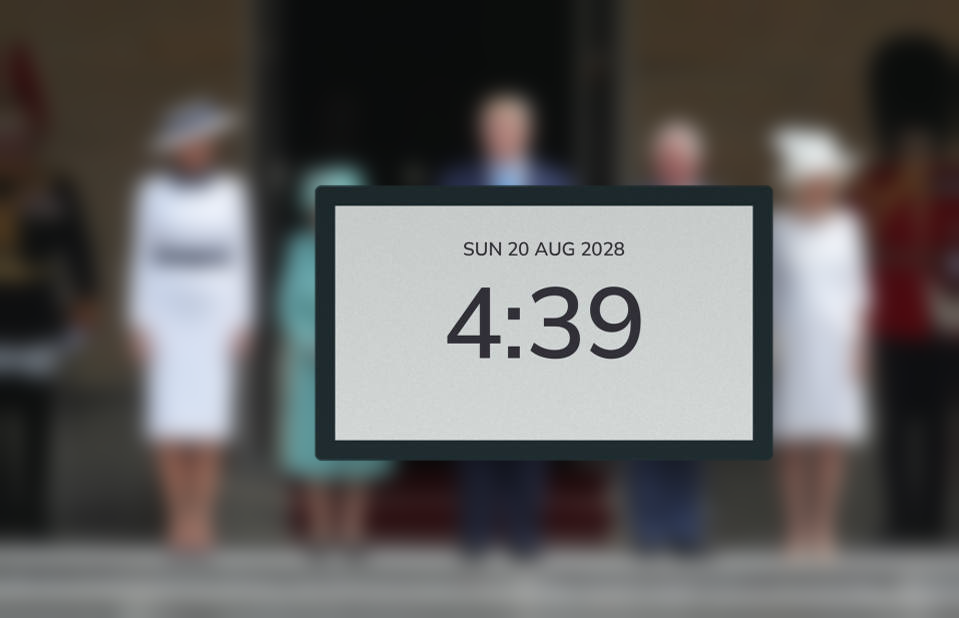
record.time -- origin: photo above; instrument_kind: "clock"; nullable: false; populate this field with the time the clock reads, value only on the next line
4:39
